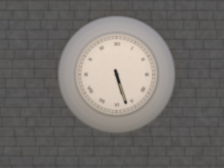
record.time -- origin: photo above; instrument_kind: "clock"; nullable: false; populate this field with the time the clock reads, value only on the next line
5:27
